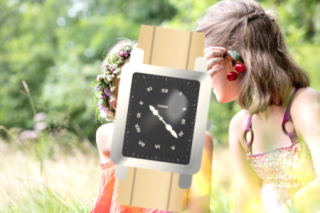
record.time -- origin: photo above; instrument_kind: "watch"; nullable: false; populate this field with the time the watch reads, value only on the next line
10:22
